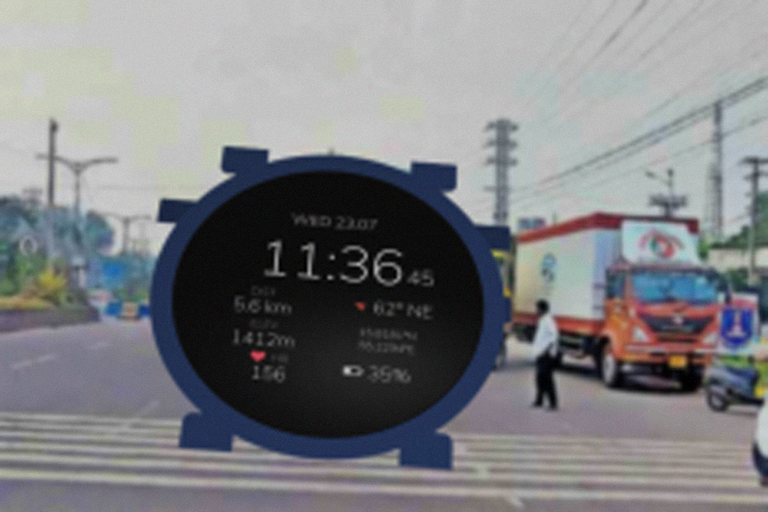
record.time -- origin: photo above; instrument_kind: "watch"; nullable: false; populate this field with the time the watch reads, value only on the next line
11:36
